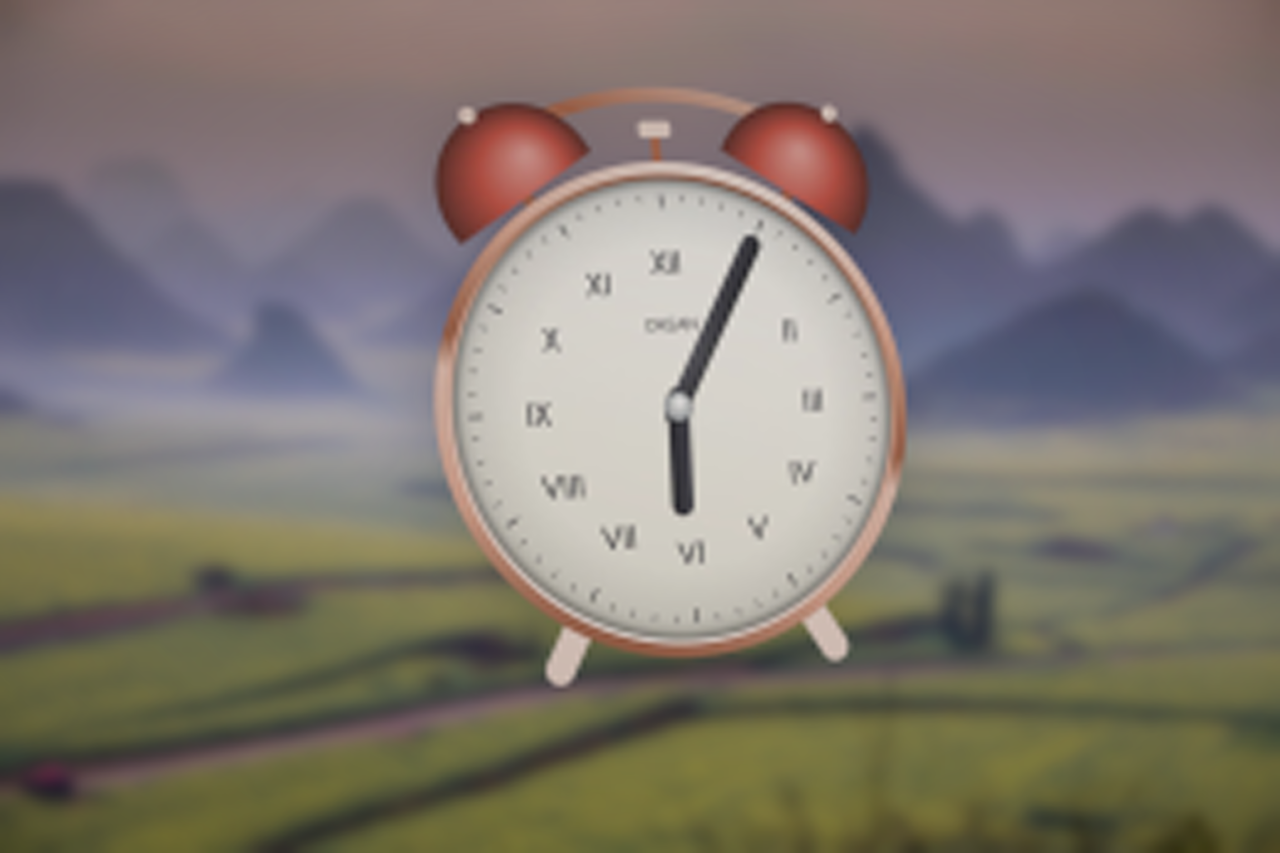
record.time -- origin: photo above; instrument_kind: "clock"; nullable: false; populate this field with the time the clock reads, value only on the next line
6:05
